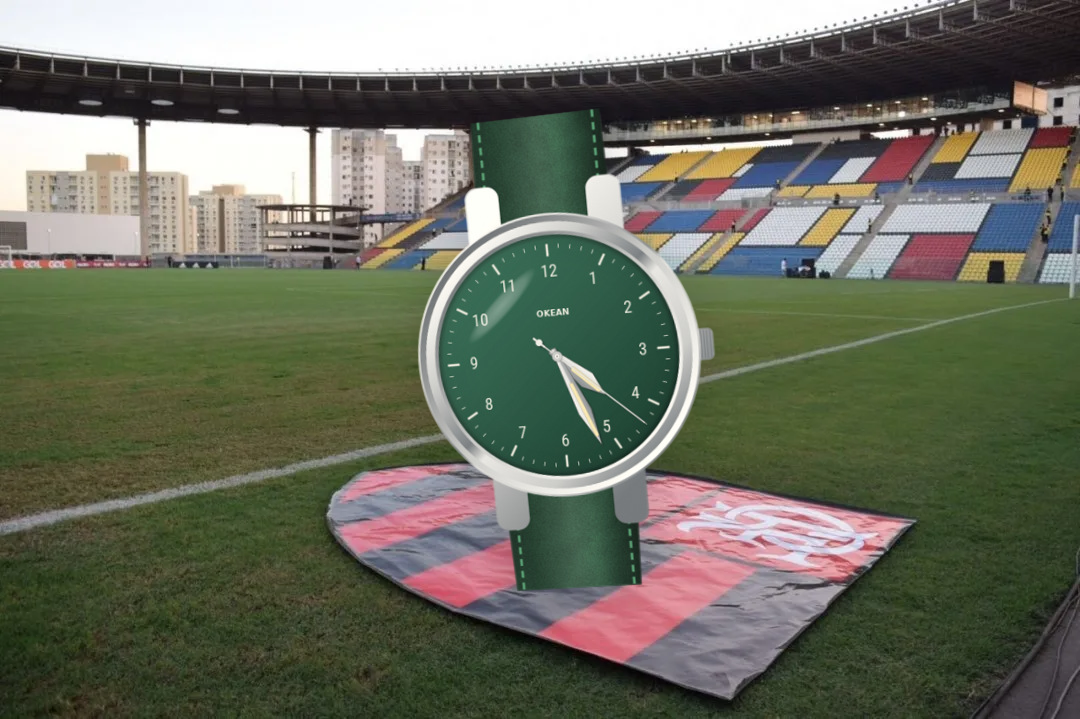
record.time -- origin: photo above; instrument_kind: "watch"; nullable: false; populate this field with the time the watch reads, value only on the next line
4:26:22
